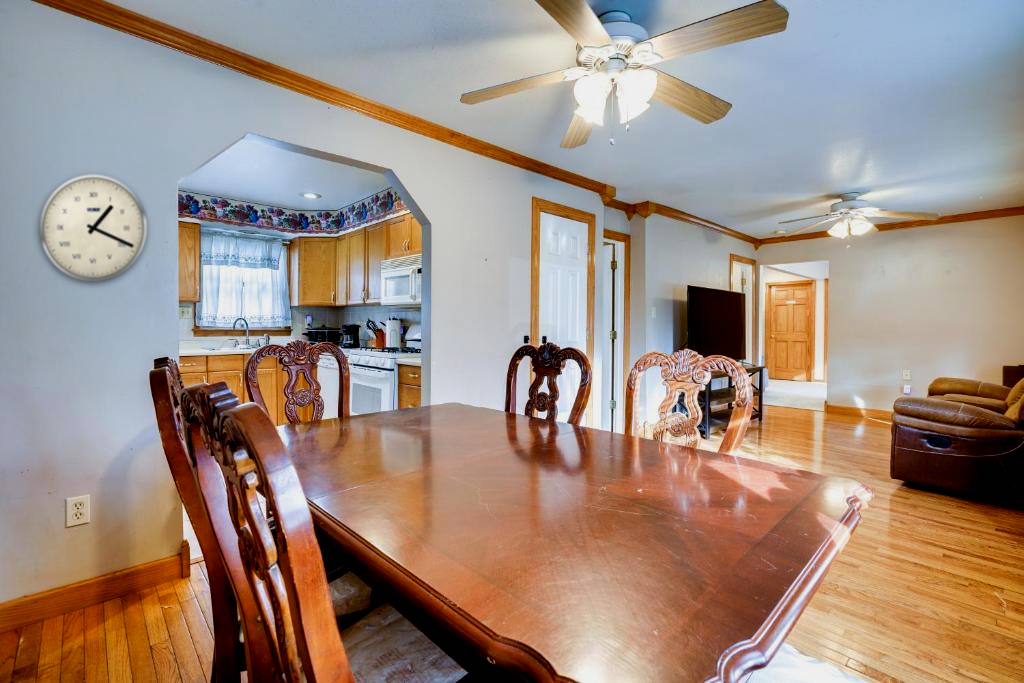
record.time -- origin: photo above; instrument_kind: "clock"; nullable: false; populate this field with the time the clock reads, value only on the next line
1:19
